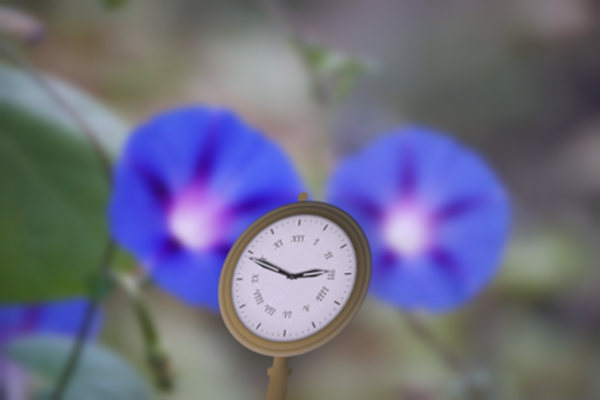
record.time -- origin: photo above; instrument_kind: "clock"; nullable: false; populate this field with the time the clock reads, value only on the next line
2:49
